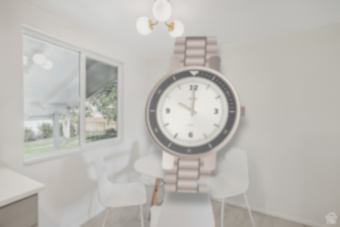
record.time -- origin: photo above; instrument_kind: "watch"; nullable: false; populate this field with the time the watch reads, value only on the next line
10:00
